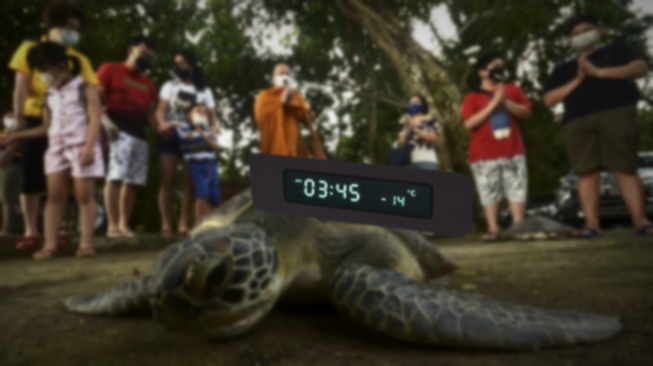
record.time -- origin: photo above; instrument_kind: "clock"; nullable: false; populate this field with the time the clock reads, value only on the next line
3:45
